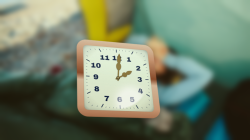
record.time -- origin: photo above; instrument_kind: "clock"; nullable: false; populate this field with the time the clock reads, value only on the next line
2:01
